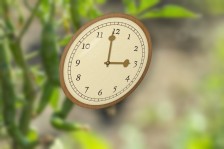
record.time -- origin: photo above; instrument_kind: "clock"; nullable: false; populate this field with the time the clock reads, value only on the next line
2:59
